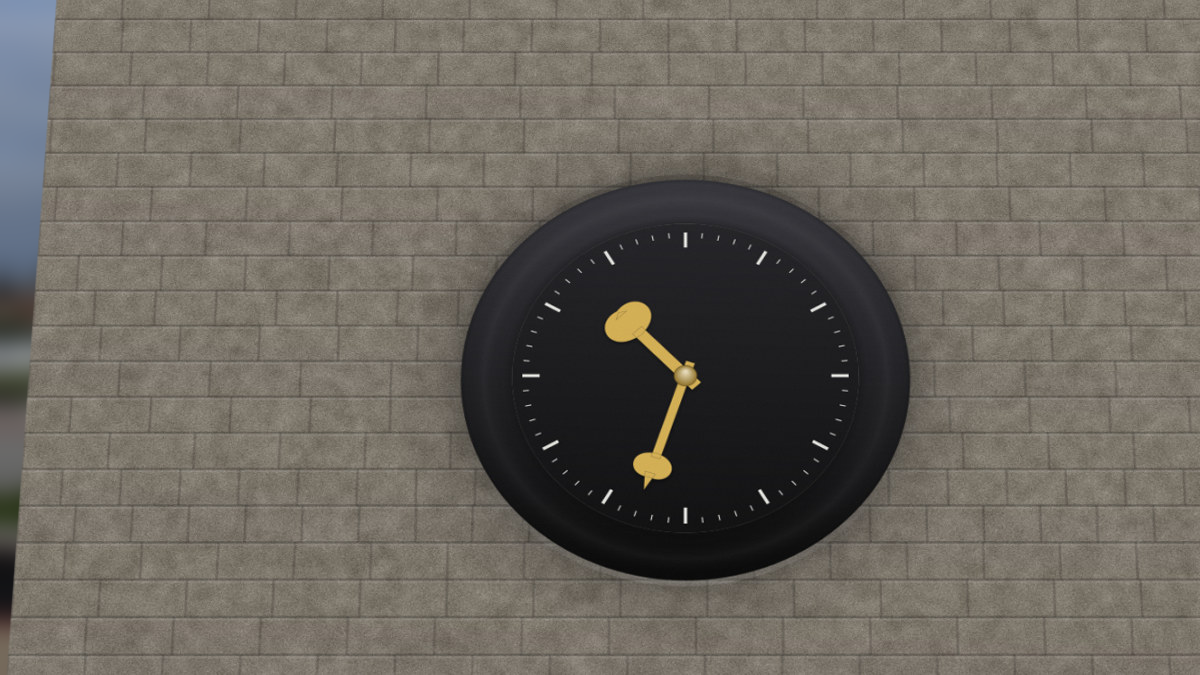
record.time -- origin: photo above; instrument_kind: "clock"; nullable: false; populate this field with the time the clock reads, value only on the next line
10:33
